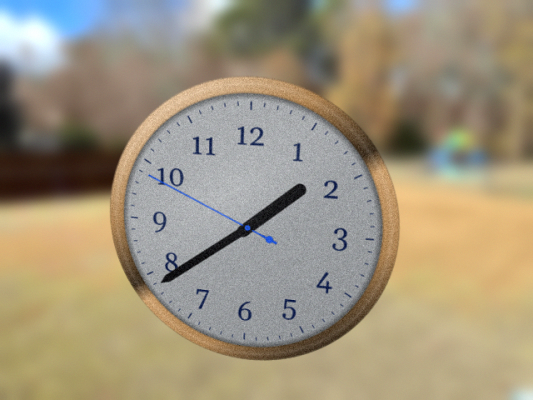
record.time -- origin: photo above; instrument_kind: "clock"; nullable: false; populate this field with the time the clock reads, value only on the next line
1:38:49
